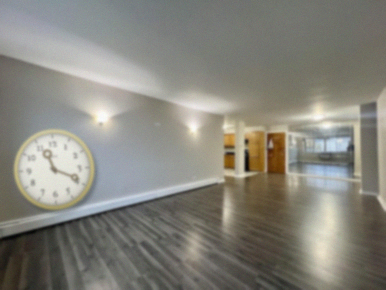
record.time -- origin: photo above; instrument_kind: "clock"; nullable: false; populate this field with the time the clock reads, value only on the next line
11:19
